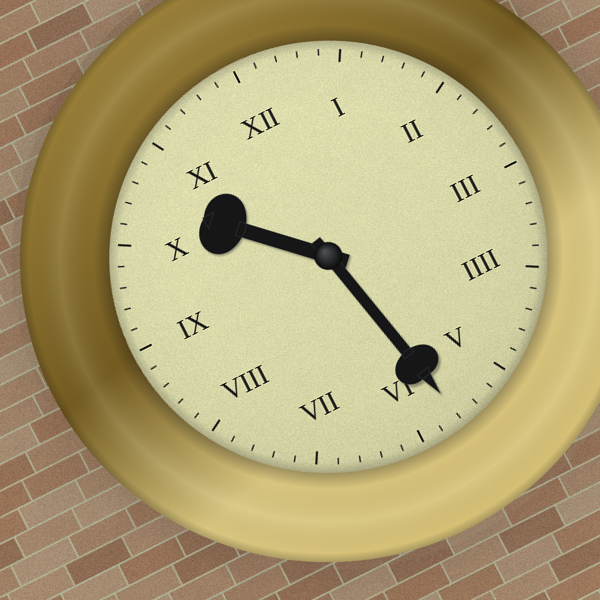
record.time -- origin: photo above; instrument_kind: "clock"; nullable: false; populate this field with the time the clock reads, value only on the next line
10:28
